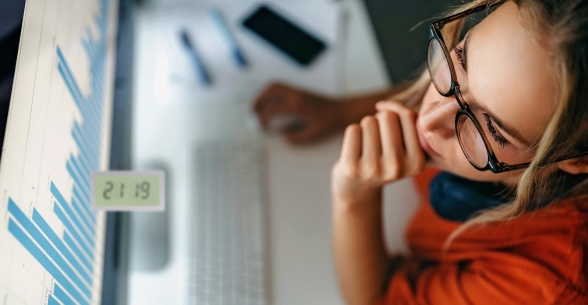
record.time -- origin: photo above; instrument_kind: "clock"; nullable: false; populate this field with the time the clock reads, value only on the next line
21:19
